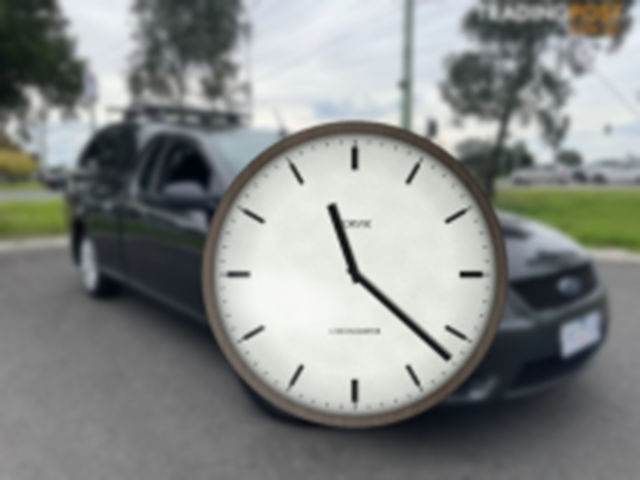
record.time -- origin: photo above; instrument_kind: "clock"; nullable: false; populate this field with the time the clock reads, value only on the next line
11:22
